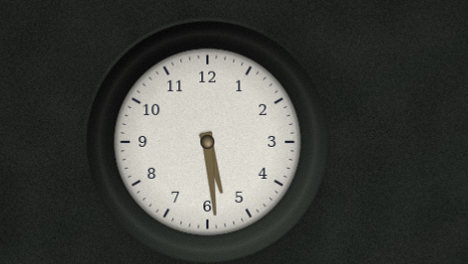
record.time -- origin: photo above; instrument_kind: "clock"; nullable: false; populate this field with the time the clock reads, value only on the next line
5:29
